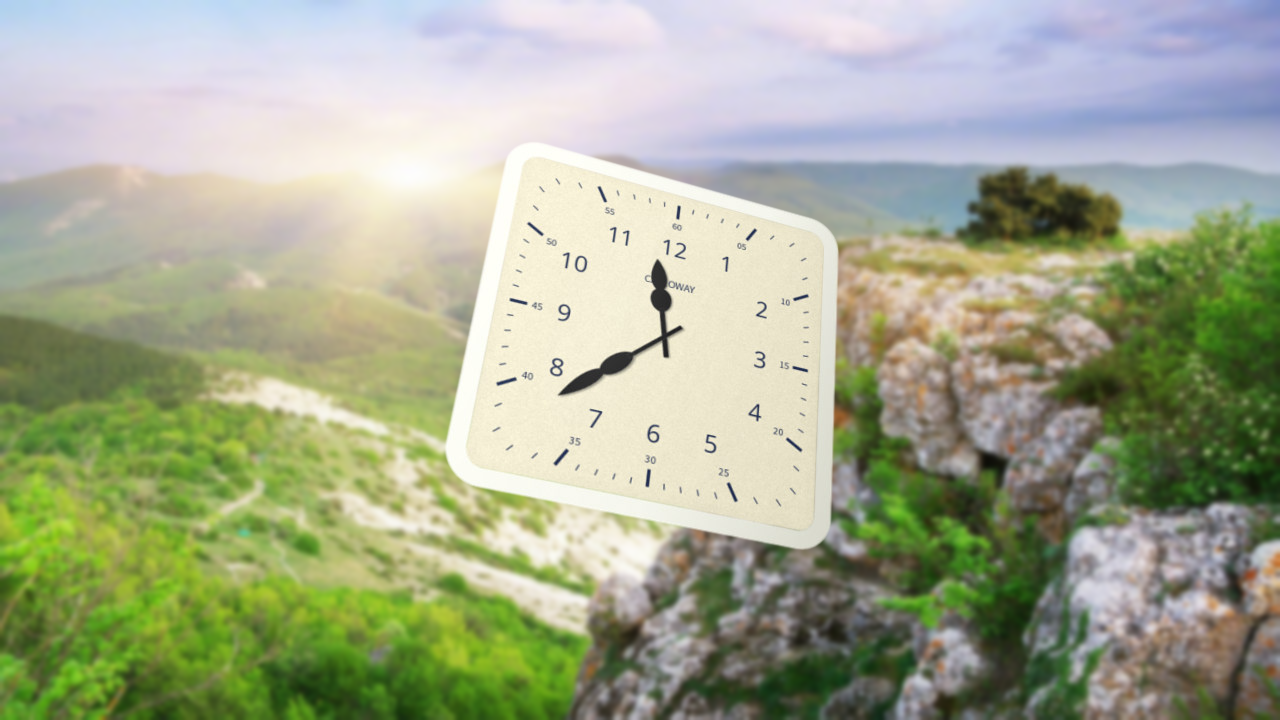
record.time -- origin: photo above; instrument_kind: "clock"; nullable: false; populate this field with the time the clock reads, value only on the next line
11:38
